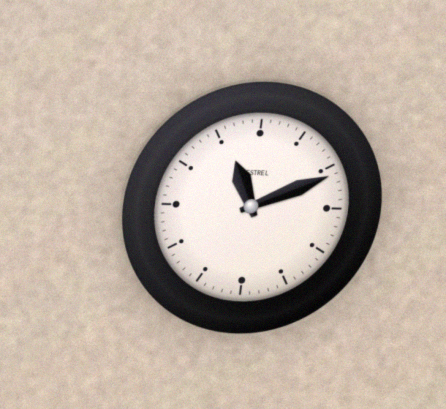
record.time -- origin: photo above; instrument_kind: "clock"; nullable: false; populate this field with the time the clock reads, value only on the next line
11:11
